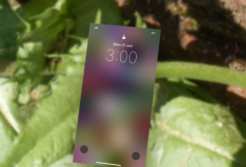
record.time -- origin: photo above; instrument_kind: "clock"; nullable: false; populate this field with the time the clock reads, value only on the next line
3:00
